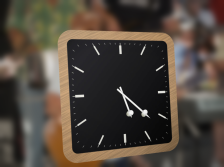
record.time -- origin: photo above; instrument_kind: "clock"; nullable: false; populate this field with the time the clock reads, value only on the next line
5:22
